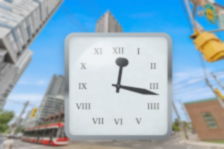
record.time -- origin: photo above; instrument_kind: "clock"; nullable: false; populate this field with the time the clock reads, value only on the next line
12:17
